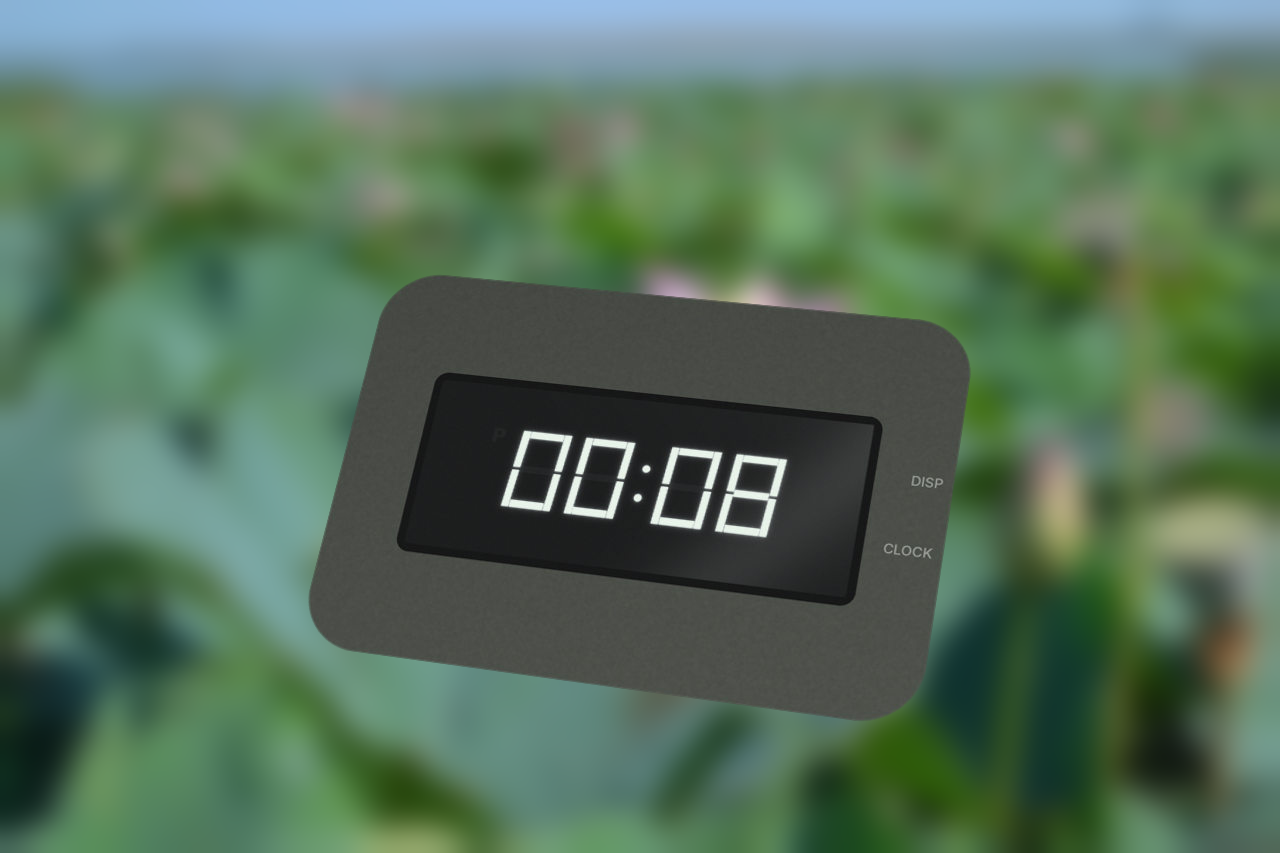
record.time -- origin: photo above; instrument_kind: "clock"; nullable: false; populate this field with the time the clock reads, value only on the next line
0:08
